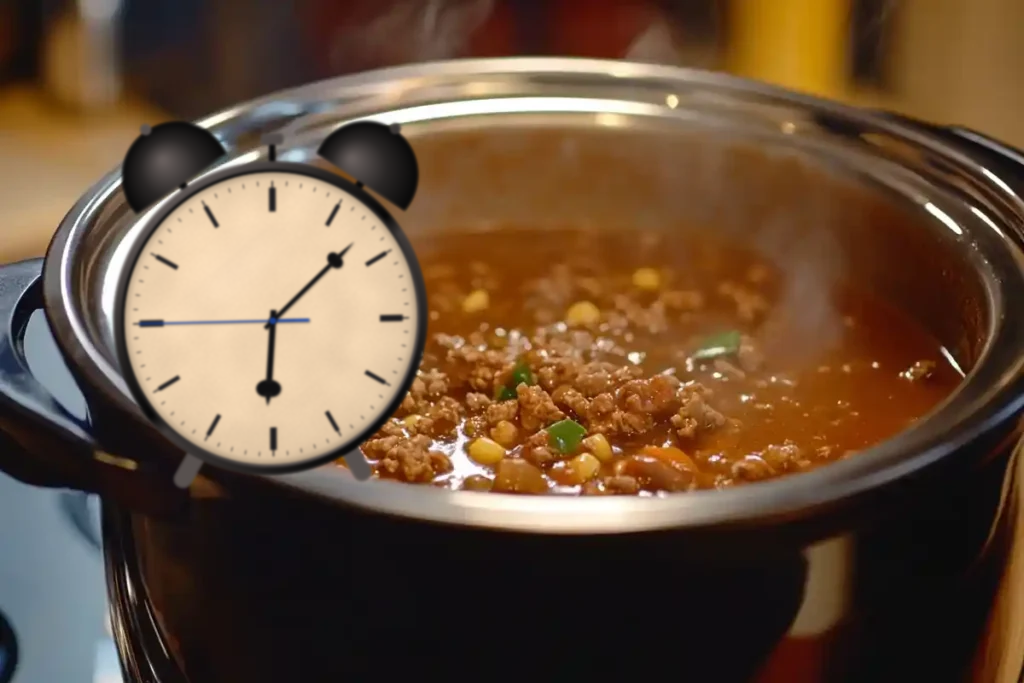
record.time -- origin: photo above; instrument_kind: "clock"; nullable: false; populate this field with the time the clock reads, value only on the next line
6:07:45
